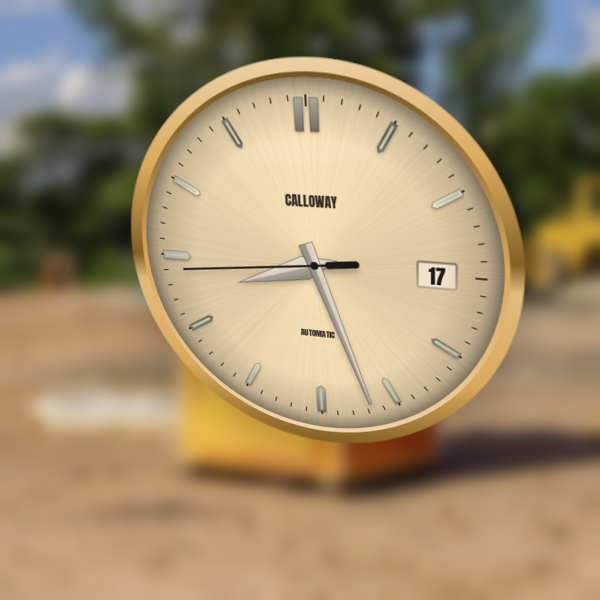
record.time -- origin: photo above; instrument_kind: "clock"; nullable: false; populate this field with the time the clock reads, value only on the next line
8:26:44
